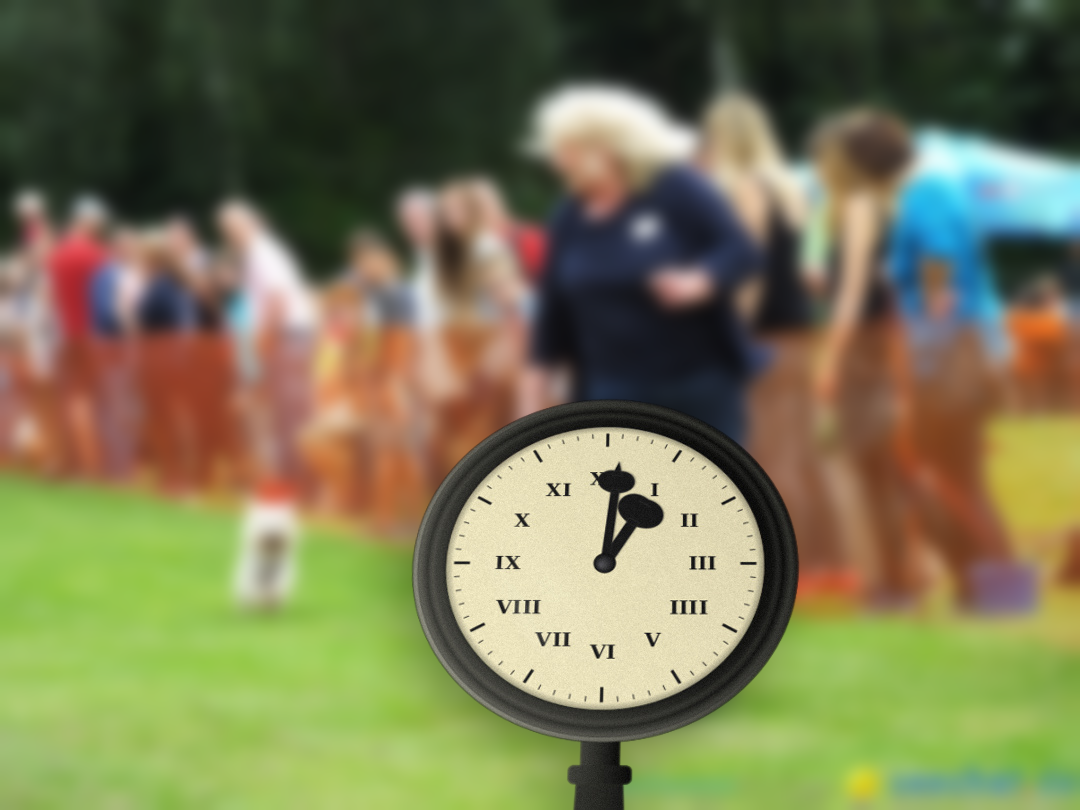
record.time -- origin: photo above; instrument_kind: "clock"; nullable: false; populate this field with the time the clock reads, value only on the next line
1:01
